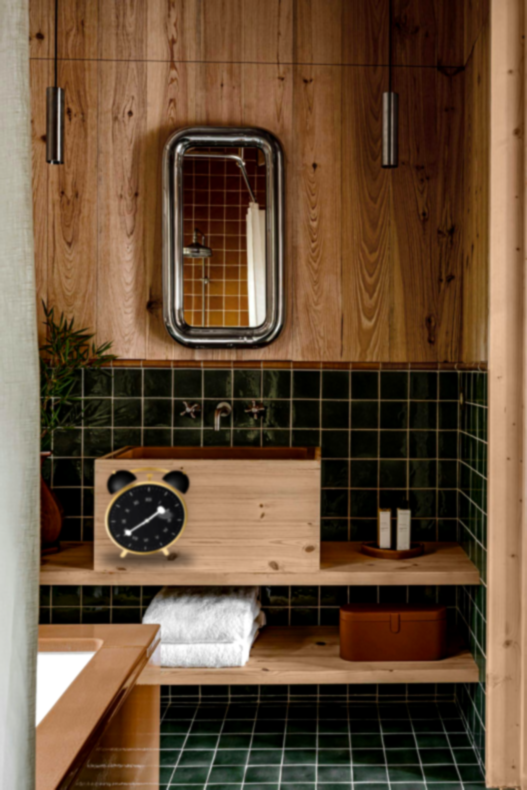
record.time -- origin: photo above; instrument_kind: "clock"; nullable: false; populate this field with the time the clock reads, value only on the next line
1:39
